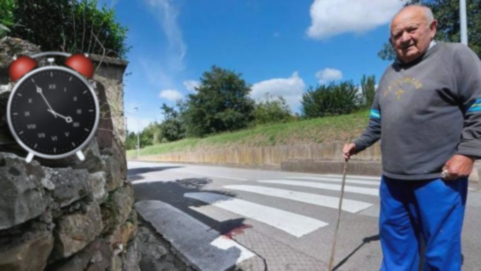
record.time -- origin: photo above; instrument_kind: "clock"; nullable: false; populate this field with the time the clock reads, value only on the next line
3:55
